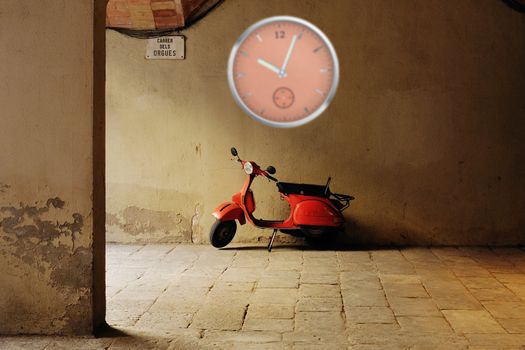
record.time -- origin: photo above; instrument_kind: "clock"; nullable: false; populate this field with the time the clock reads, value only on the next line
10:04
